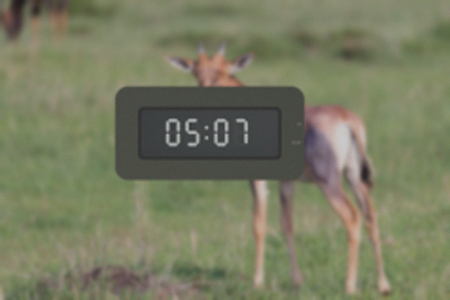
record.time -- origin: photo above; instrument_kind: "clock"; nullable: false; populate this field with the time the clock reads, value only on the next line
5:07
